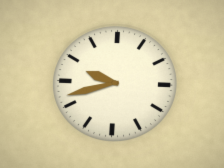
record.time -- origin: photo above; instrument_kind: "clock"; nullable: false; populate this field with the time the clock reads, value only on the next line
9:42
